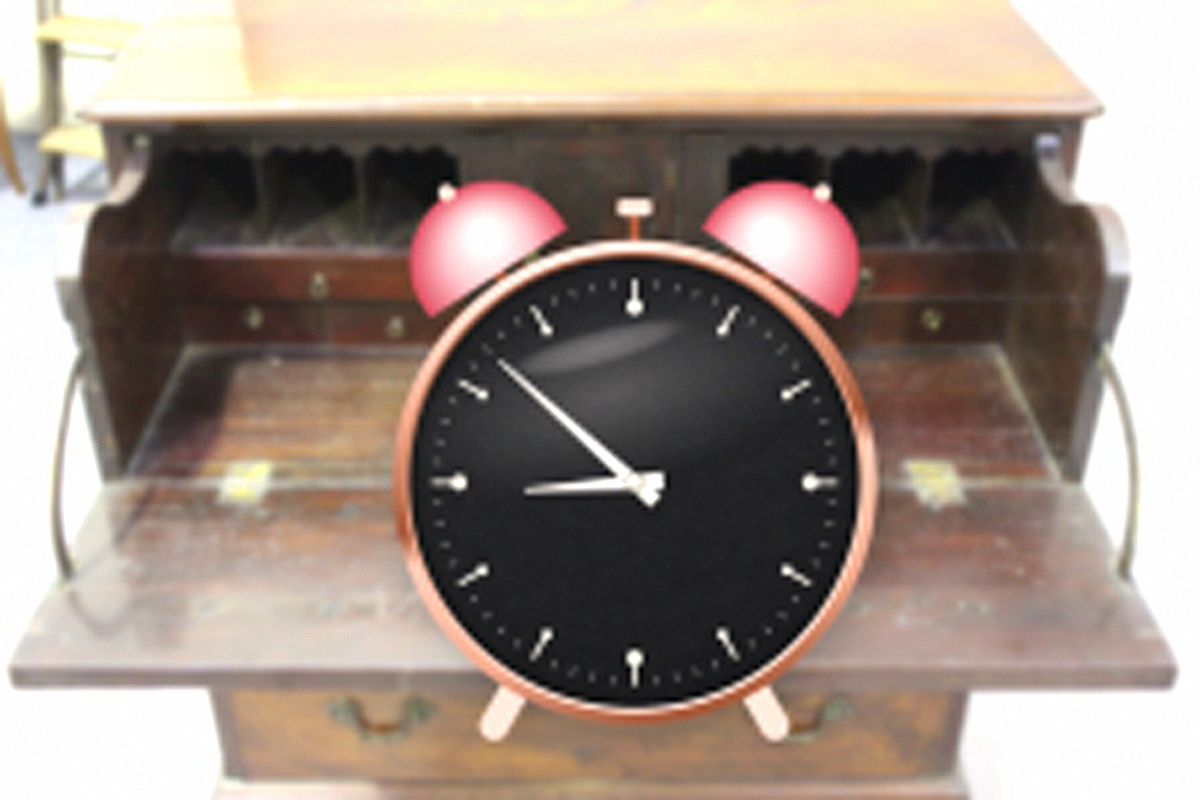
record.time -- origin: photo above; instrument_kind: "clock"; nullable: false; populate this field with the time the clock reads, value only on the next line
8:52
